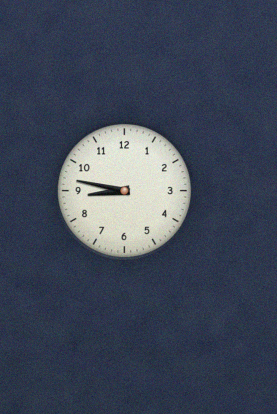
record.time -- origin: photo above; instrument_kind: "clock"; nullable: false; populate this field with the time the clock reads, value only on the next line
8:47
